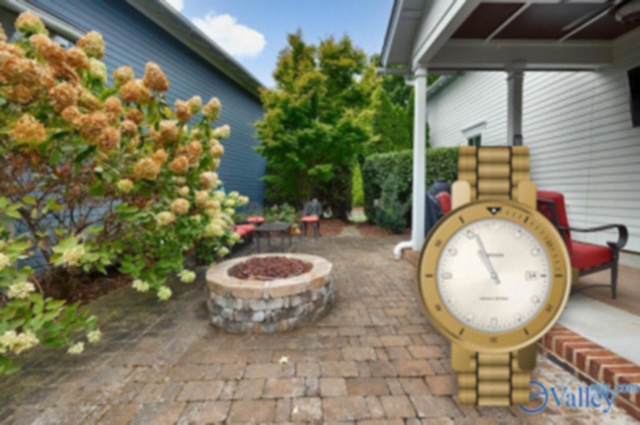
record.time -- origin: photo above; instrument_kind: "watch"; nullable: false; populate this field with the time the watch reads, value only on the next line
10:56
